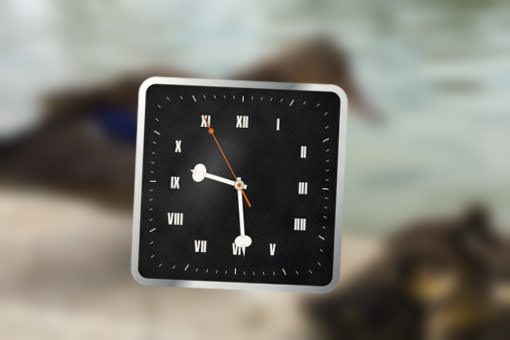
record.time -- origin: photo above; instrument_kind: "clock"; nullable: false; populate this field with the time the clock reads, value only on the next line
9:28:55
